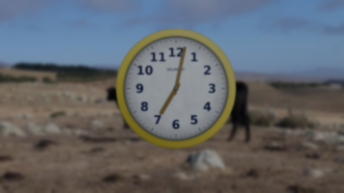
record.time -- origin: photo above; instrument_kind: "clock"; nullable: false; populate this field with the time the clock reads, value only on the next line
7:02
